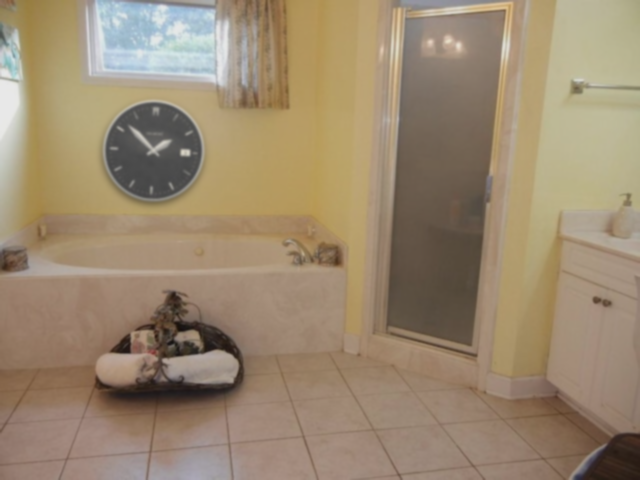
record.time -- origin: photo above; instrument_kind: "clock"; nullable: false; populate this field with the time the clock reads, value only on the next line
1:52
